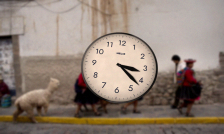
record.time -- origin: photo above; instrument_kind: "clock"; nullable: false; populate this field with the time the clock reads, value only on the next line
3:22
